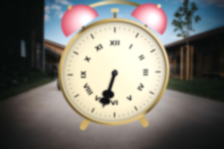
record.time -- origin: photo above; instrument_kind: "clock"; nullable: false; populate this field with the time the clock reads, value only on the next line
6:33
